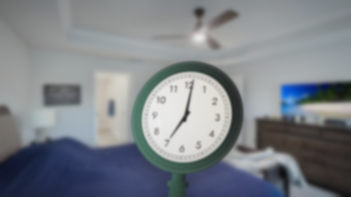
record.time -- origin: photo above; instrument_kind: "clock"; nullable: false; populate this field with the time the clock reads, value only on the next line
7:01
